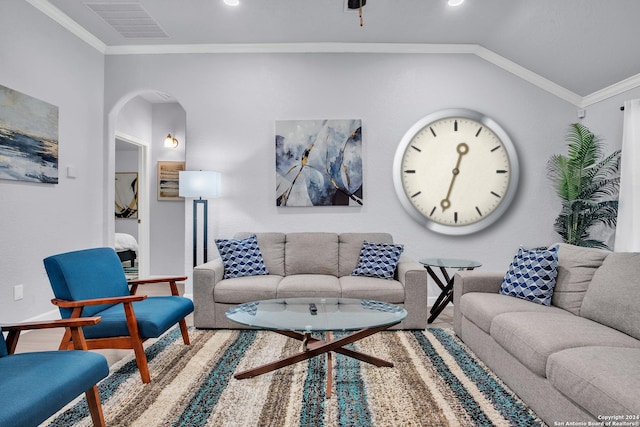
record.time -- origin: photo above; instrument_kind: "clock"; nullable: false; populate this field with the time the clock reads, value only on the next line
12:33
